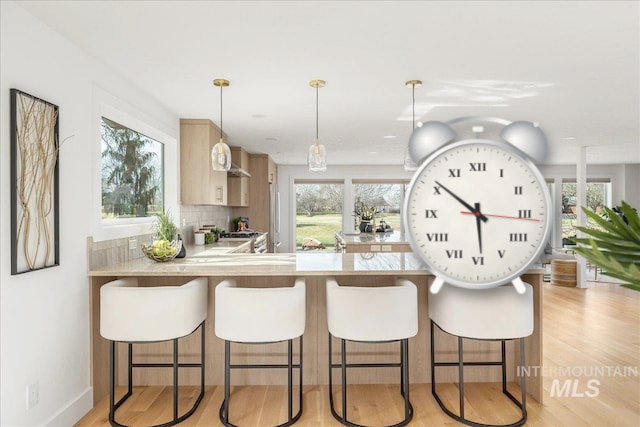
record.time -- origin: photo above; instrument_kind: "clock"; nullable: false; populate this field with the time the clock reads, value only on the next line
5:51:16
